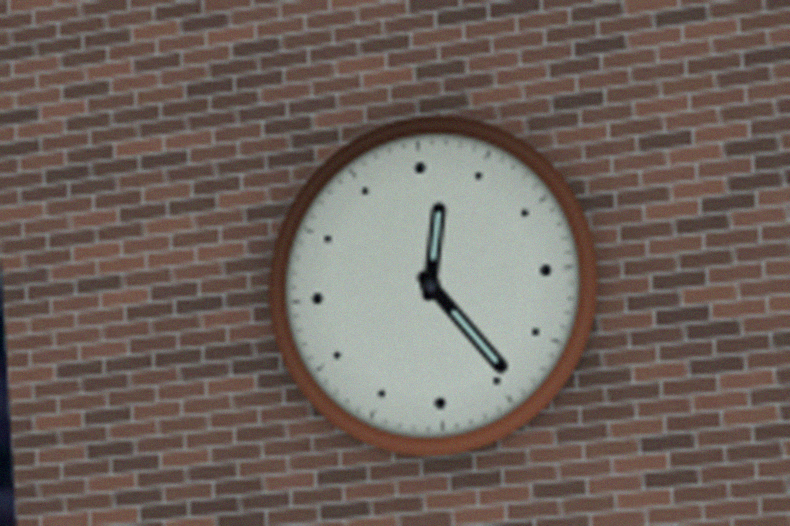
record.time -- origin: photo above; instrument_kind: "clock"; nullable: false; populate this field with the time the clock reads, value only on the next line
12:24
